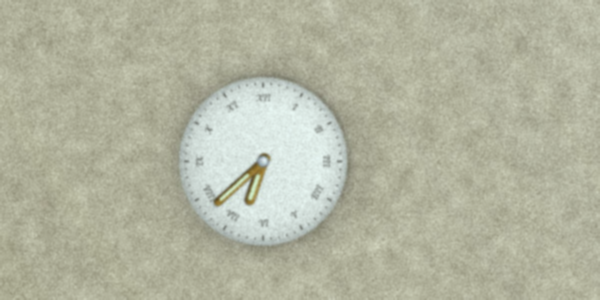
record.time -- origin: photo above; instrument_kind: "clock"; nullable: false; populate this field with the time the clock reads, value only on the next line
6:38
